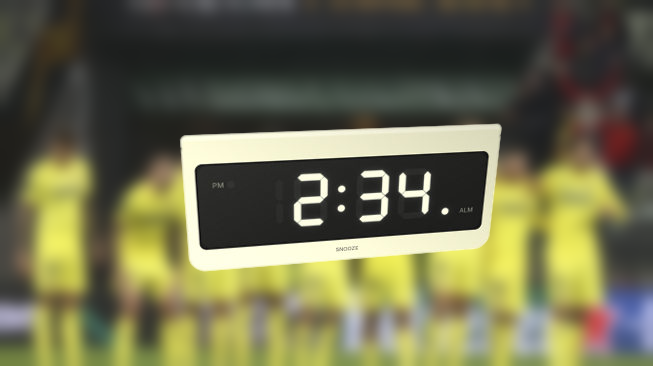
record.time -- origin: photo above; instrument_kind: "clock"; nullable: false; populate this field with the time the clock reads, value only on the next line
2:34
